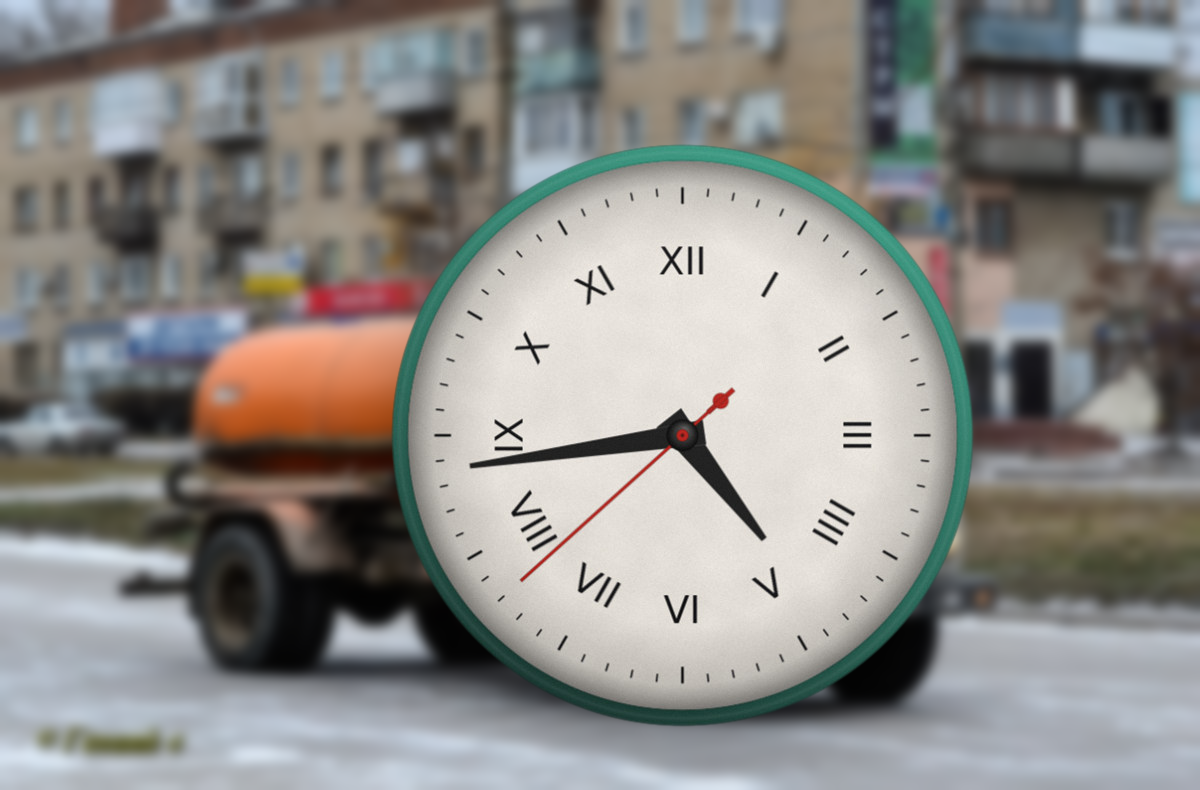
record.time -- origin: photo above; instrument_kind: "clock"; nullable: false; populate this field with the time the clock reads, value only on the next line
4:43:38
